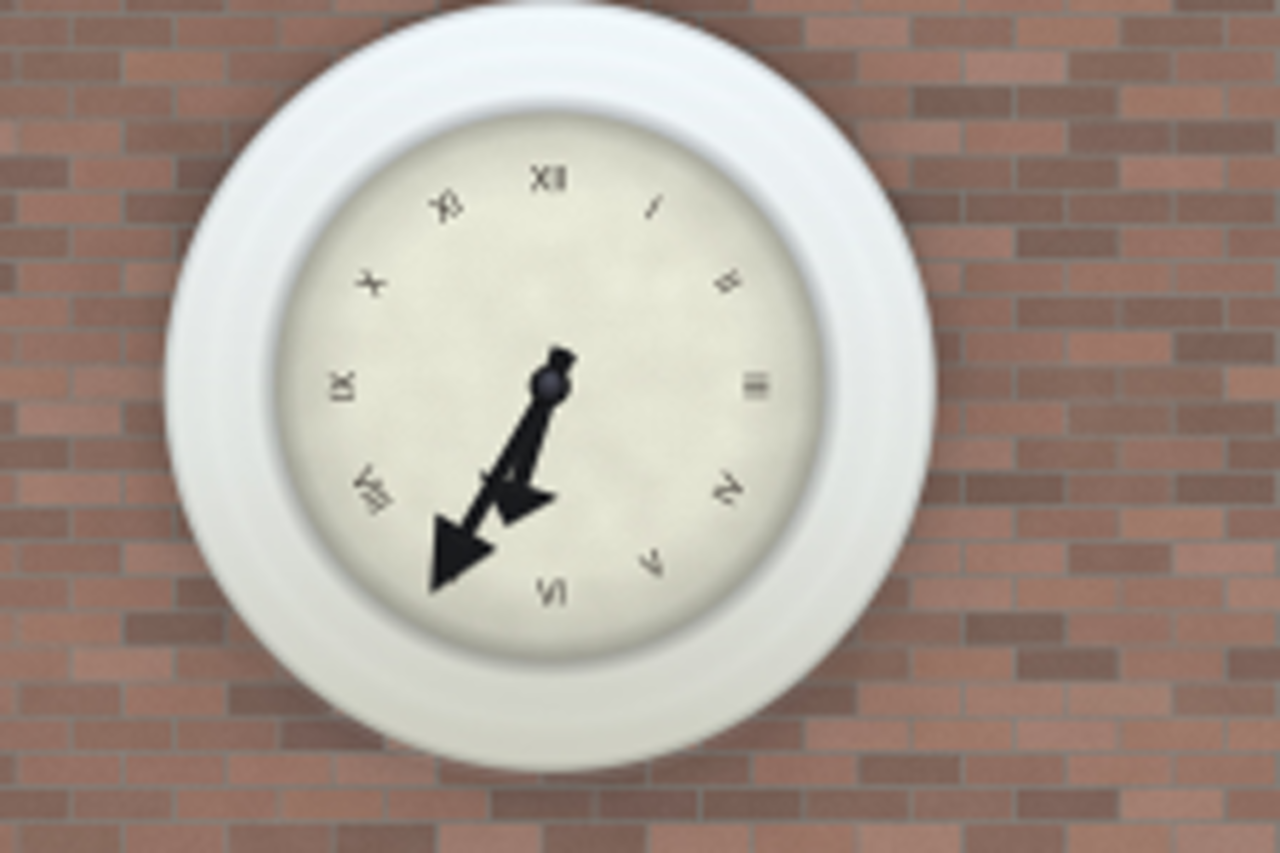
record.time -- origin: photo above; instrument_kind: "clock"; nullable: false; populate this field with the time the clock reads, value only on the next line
6:35
